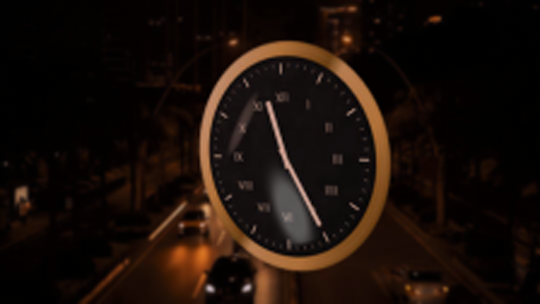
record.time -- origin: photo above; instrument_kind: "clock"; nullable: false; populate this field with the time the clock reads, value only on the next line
11:25
